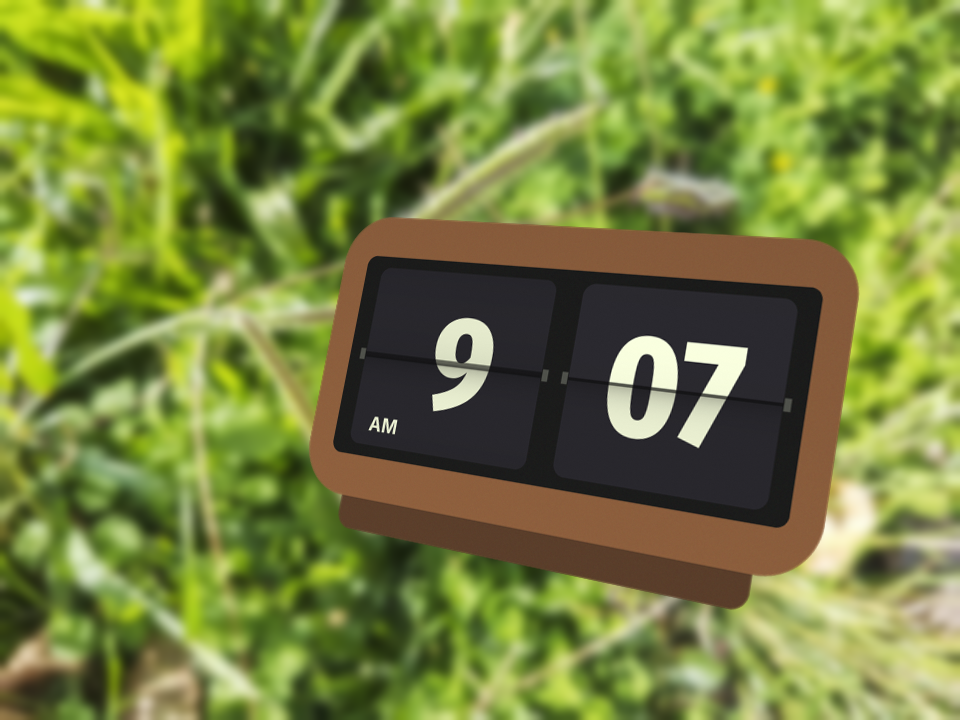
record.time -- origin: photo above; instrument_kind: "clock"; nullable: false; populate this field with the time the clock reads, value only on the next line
9:07
